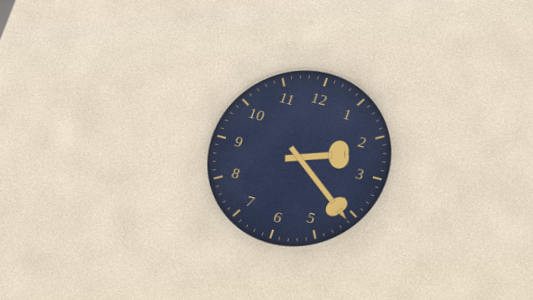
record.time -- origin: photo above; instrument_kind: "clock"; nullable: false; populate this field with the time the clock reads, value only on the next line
2:21
